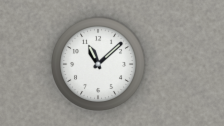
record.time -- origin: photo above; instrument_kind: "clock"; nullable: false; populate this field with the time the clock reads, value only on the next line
11:08
